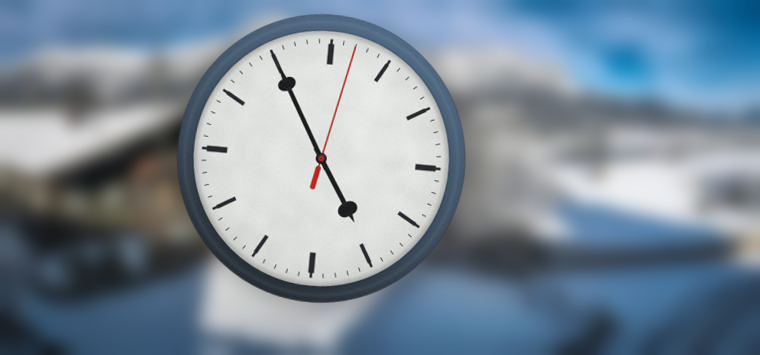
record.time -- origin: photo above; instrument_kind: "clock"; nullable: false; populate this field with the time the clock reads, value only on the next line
4:55:02
